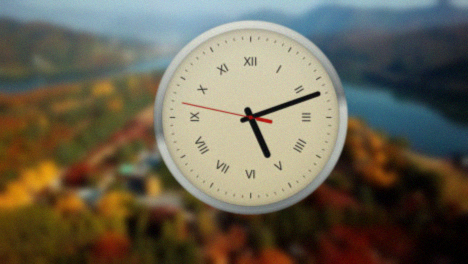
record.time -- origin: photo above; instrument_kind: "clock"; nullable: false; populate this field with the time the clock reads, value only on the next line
5:11:47
